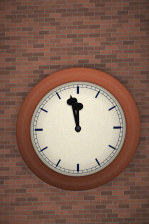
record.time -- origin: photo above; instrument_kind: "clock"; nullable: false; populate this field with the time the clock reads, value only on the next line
11:58
